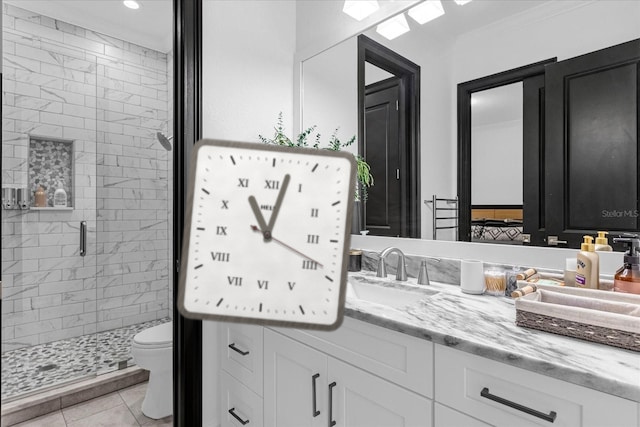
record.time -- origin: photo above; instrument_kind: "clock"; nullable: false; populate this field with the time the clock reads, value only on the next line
11:02:19
